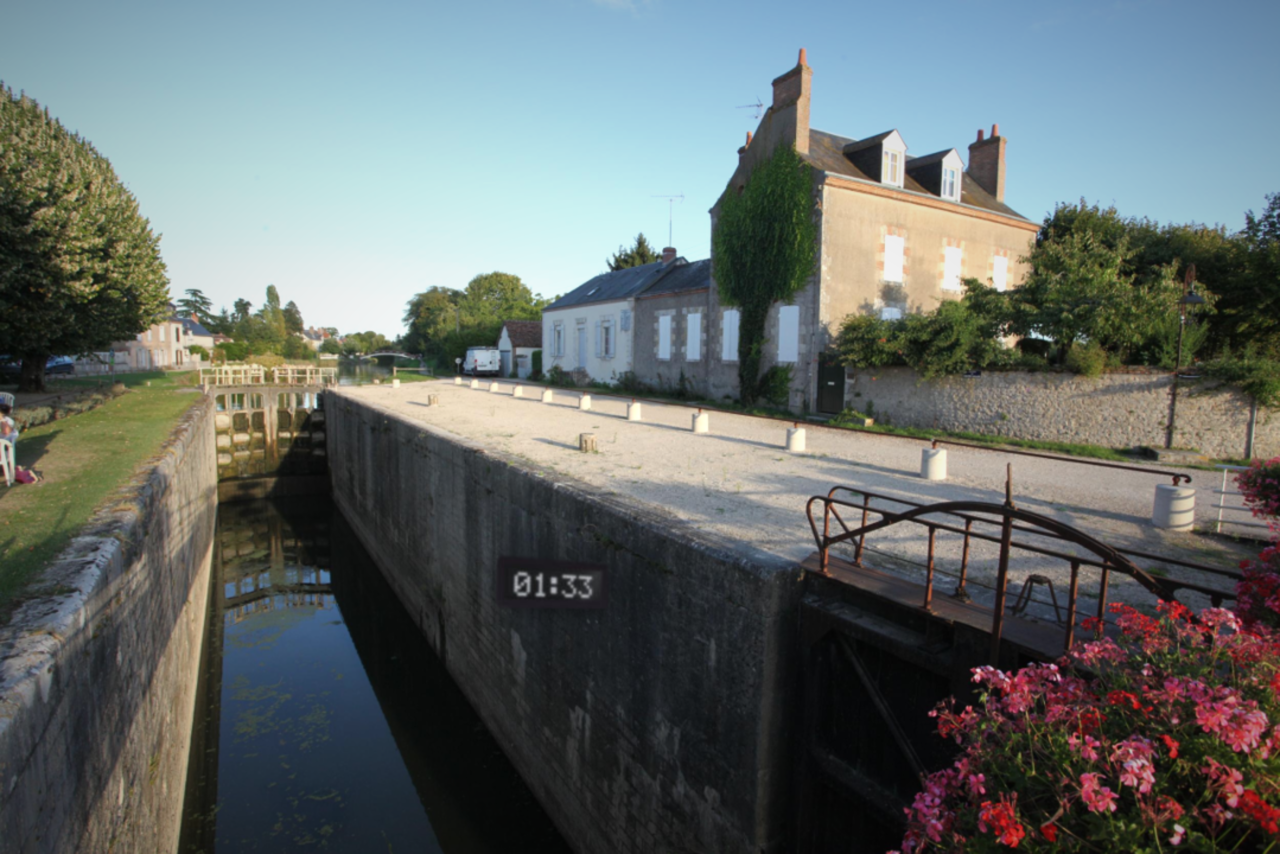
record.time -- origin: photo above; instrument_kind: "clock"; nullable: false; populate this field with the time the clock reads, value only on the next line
1:33
